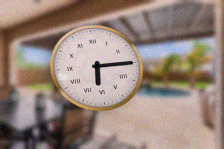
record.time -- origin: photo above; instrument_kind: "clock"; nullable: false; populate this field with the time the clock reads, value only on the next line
6:15
